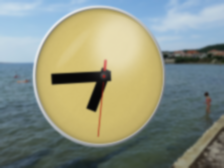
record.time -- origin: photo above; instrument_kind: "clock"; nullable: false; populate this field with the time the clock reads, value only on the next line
6:44:31
